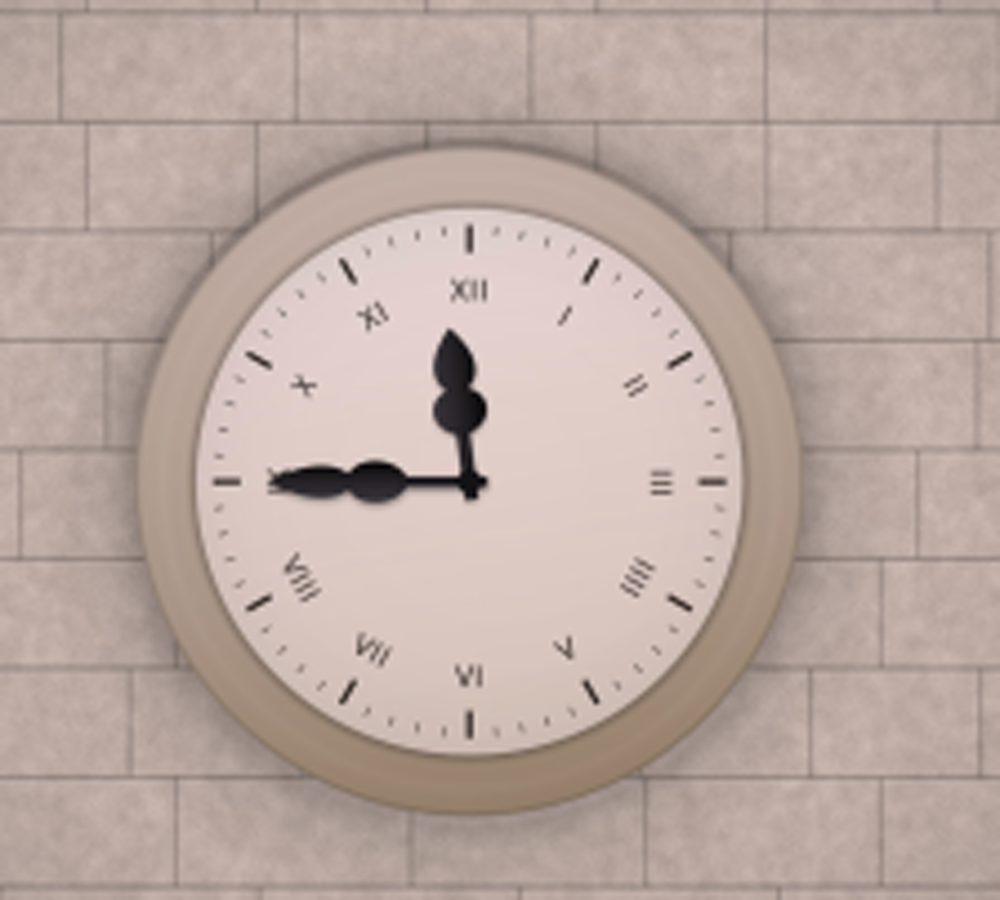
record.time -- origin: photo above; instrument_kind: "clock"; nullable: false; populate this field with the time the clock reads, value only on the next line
11:45
